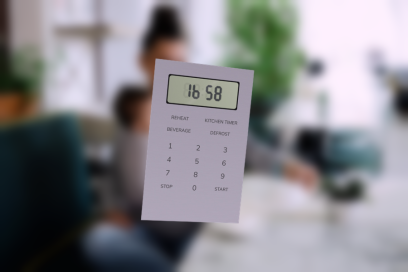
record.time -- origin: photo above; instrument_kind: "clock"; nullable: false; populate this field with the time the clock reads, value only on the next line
16:58
